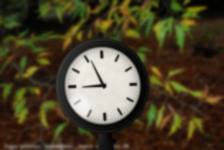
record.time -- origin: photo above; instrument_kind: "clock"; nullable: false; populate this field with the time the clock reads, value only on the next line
8:56
